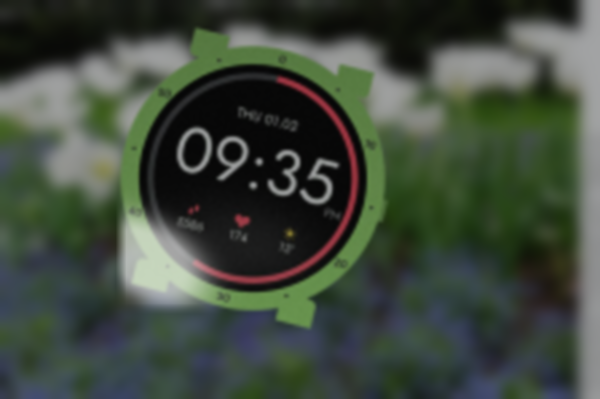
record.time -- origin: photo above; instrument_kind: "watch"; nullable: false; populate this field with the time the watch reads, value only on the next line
9:35
